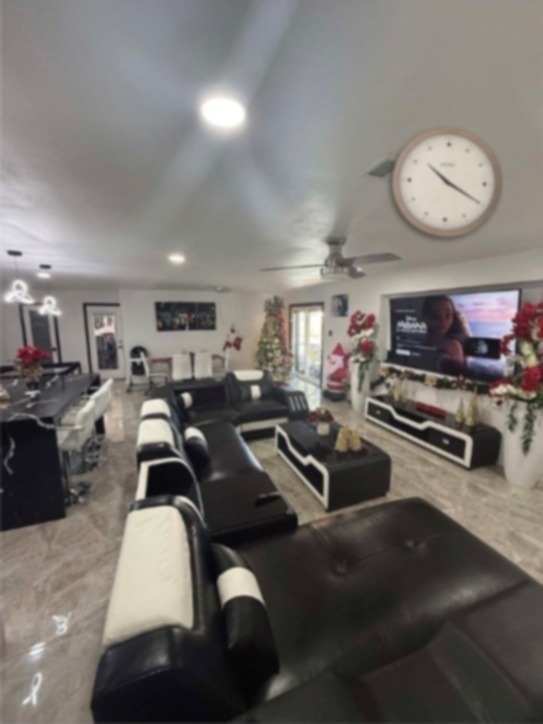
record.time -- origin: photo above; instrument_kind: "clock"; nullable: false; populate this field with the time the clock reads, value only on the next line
10:20
